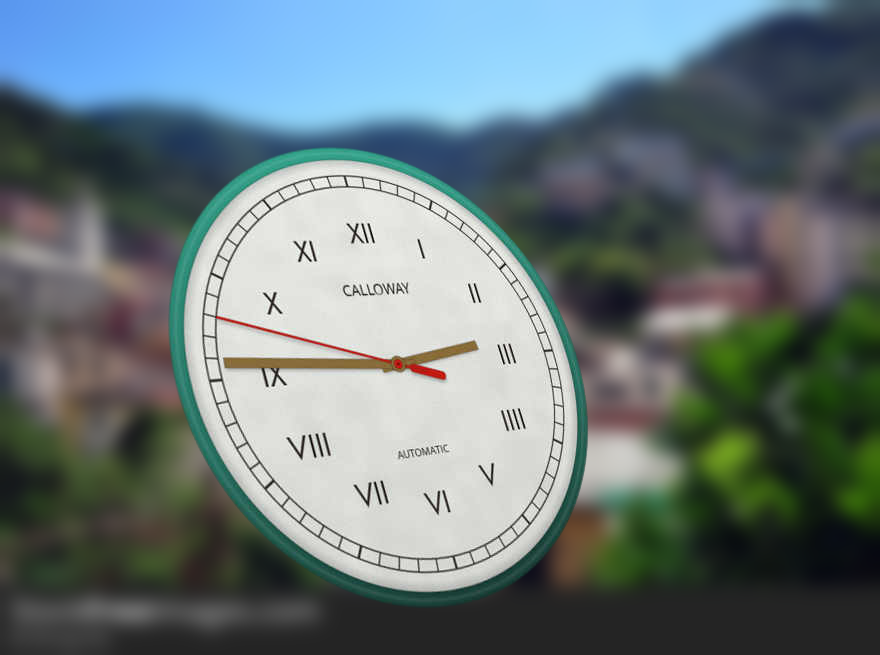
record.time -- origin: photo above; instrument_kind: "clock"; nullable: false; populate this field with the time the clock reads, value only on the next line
2:45:48
